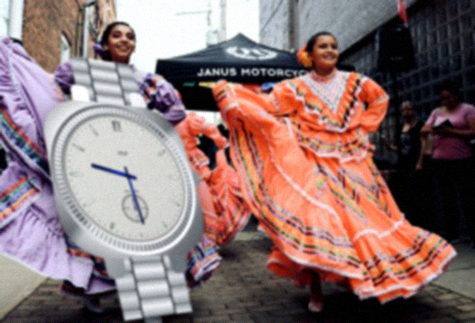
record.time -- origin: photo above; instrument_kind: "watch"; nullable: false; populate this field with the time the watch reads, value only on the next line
9:29
